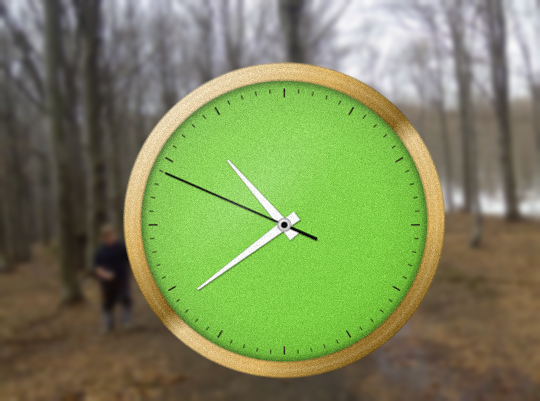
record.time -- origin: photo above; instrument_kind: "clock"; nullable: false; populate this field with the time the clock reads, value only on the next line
10:38:49
